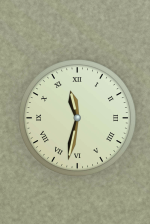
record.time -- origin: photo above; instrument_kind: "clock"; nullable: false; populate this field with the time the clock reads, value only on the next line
11:32
